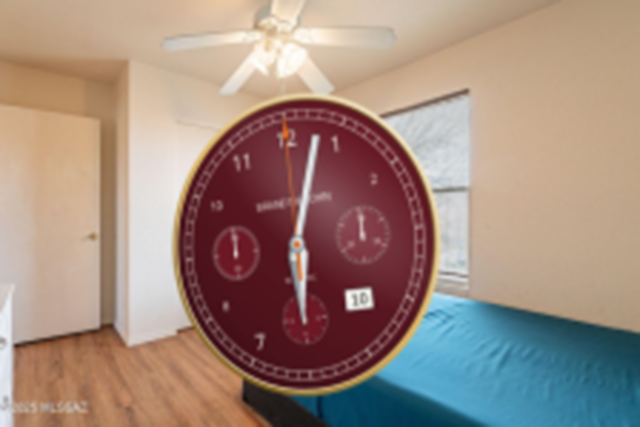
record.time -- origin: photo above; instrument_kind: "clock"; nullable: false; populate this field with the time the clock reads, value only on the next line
6:03
